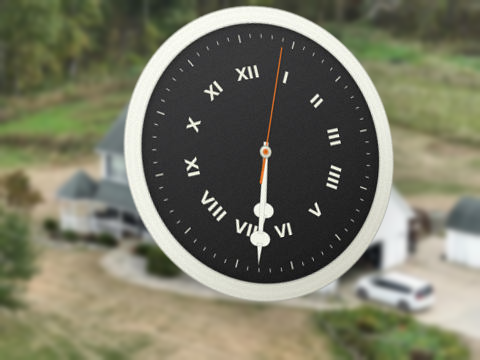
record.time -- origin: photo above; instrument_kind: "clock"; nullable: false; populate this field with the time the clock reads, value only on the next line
6:33:04
